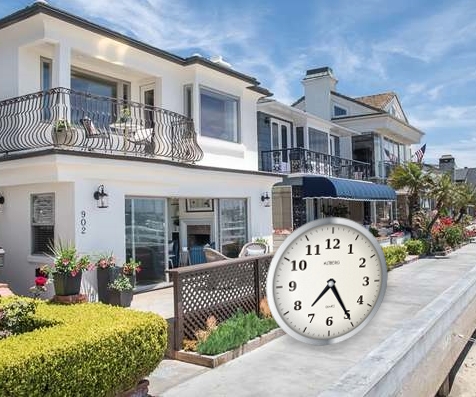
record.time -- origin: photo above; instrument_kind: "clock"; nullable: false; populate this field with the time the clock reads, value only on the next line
7:25
